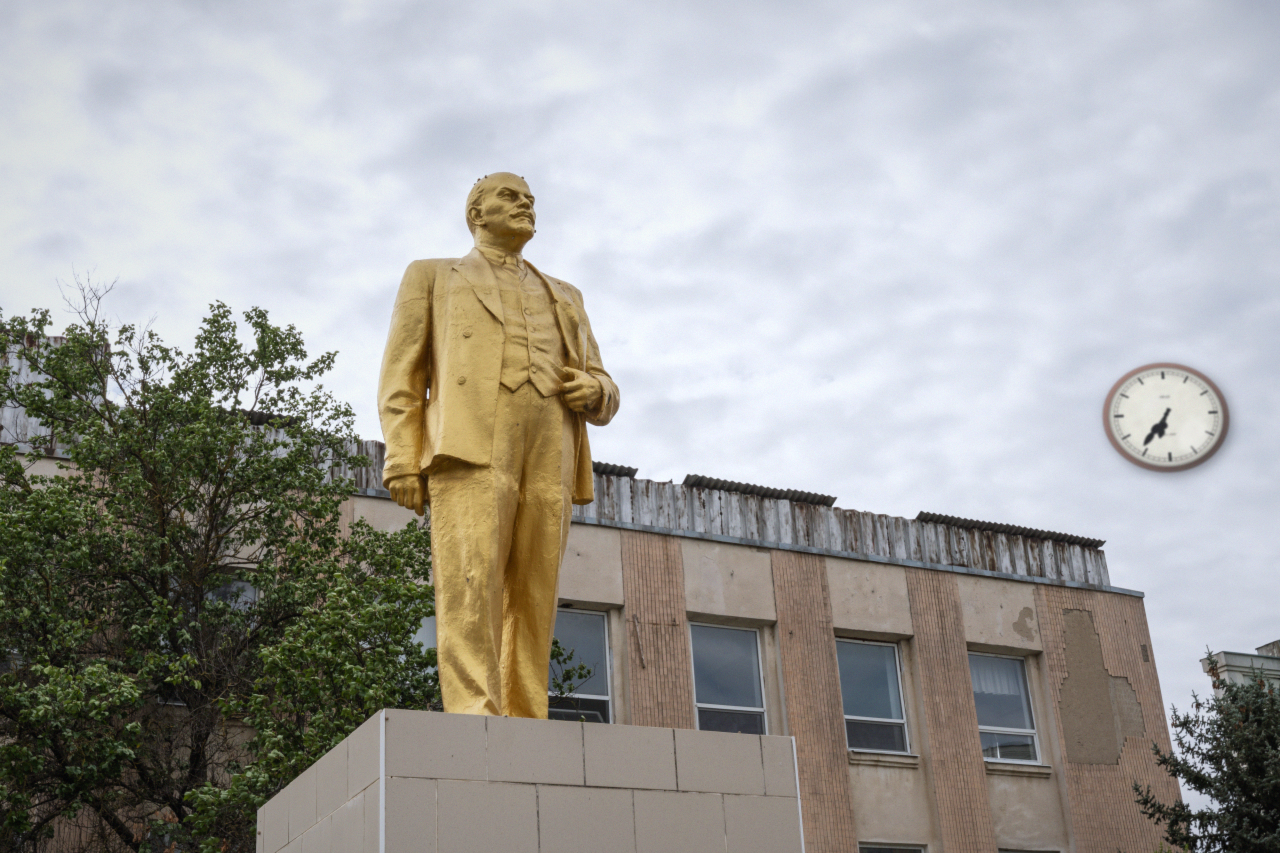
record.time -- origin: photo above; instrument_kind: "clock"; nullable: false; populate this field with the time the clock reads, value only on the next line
6:36
